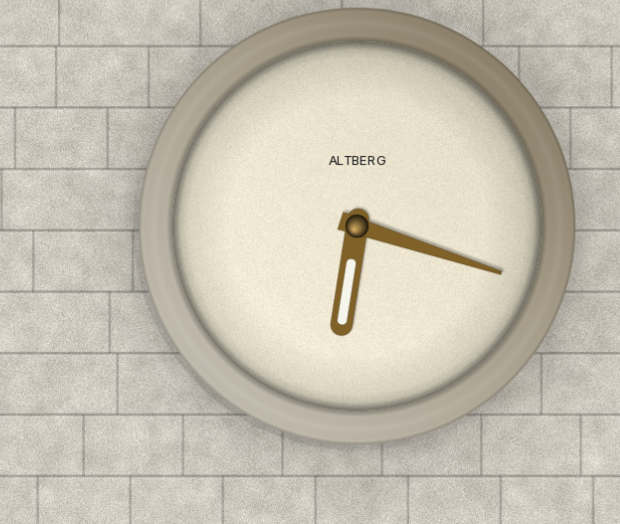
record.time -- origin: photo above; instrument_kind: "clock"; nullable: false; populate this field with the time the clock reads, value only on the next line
6:18
